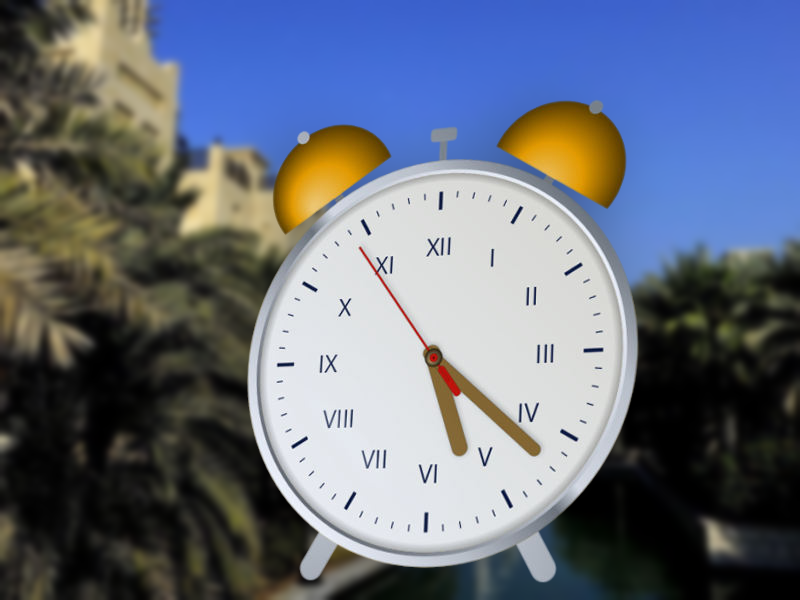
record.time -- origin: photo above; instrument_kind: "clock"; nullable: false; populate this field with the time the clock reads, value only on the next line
5:21:54
